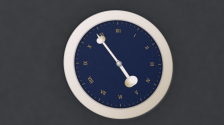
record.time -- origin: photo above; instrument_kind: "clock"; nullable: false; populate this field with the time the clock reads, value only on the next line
4:54
